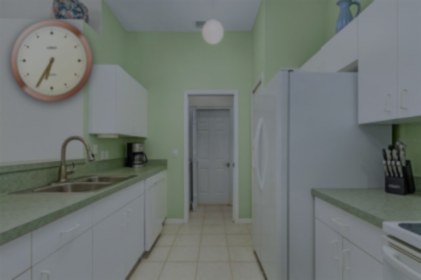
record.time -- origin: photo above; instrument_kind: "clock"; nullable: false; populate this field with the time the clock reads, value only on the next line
6:35
